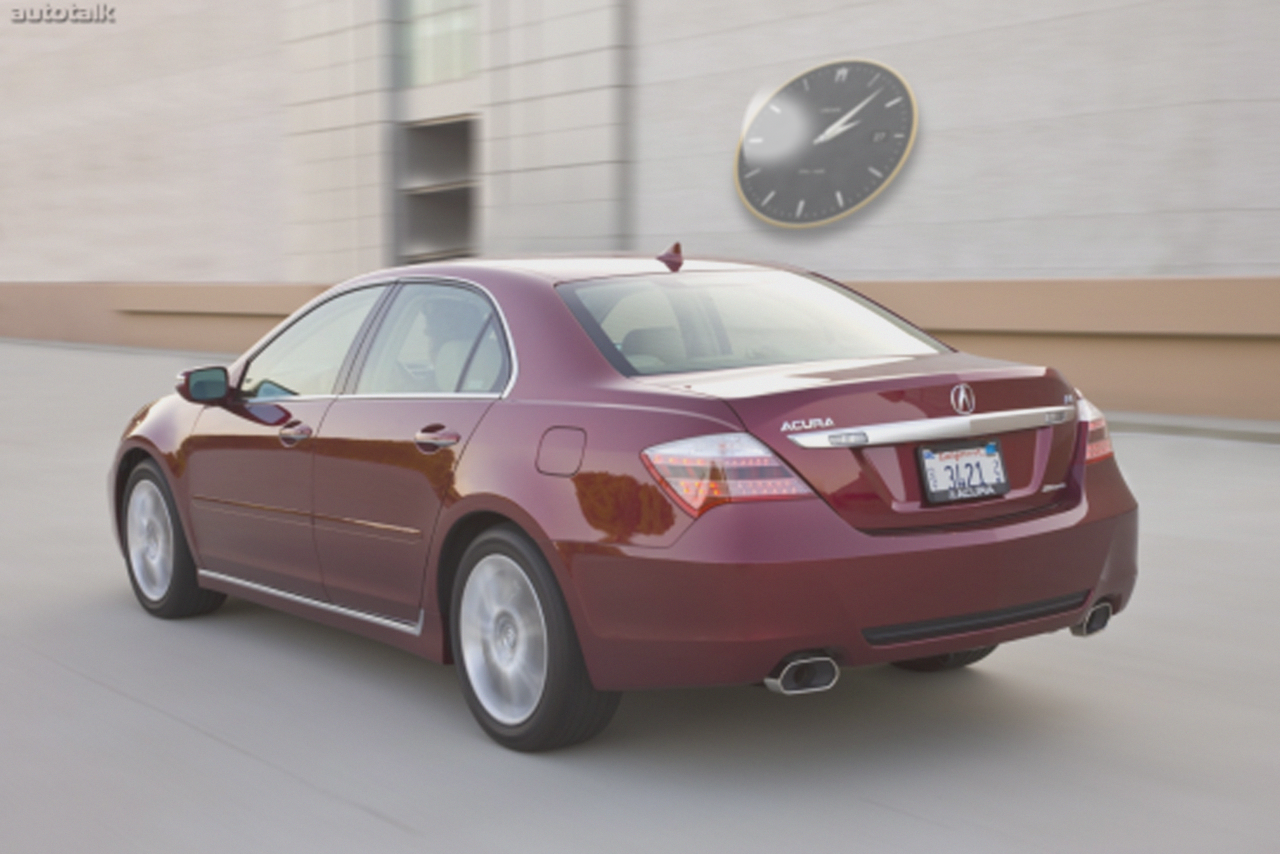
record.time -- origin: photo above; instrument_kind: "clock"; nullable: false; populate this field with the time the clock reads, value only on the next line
2:07
